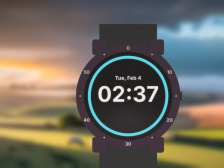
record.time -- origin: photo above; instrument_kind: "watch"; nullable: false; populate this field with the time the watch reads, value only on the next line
2:37
